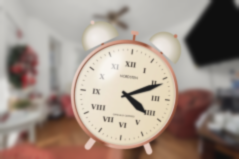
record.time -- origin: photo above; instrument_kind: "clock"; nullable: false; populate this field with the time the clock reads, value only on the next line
4:11
